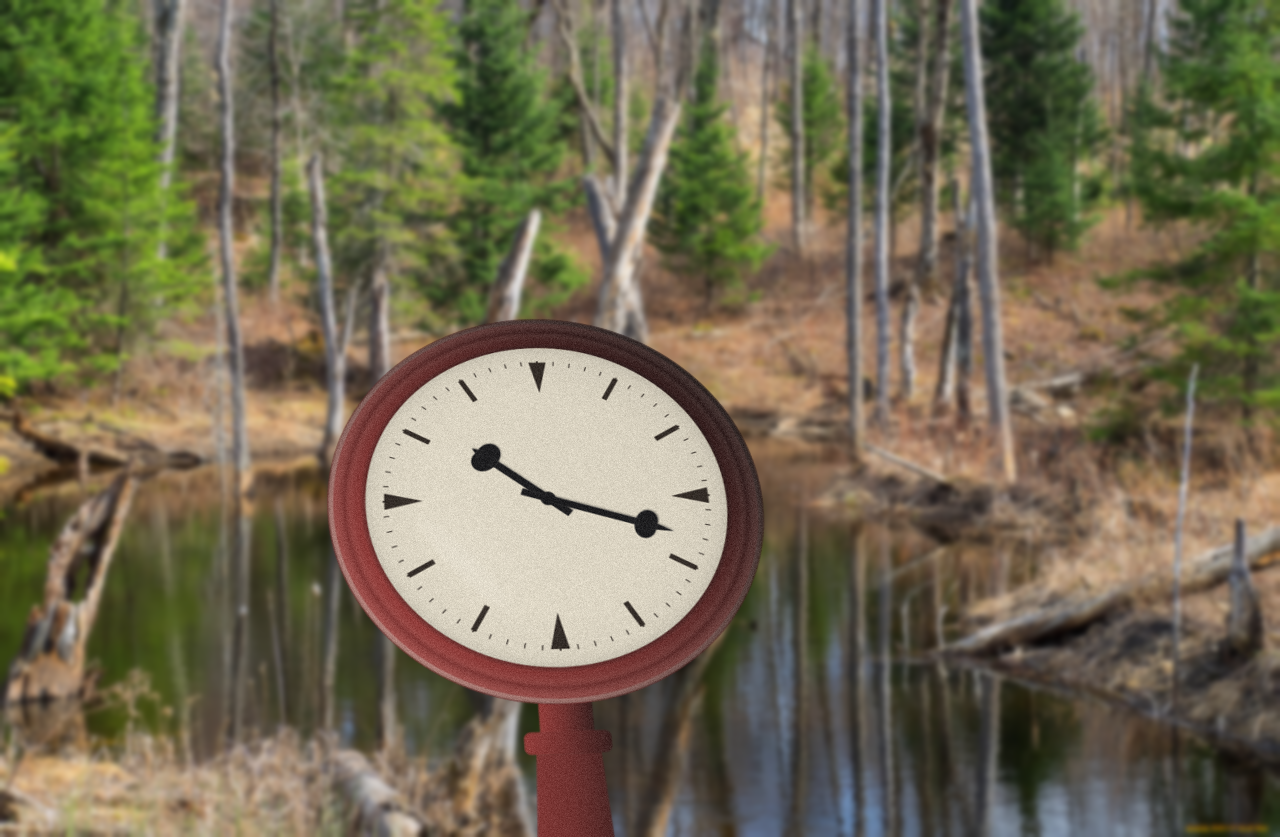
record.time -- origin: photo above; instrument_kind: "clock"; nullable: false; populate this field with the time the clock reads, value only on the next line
10:18
